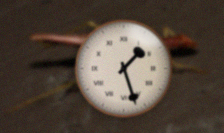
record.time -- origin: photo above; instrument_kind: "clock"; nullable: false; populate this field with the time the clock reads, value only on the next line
1:27
